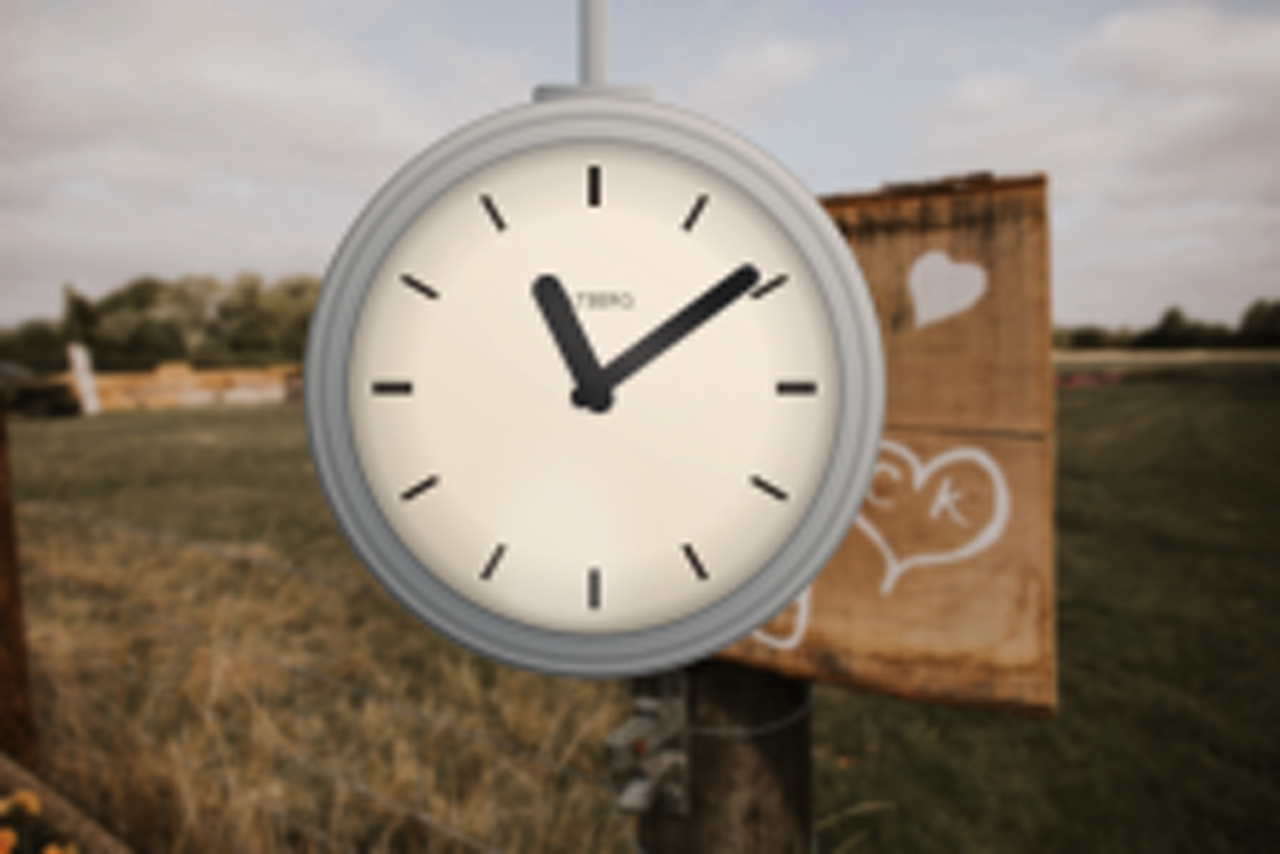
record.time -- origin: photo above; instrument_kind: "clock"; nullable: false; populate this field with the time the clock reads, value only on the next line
11:09
